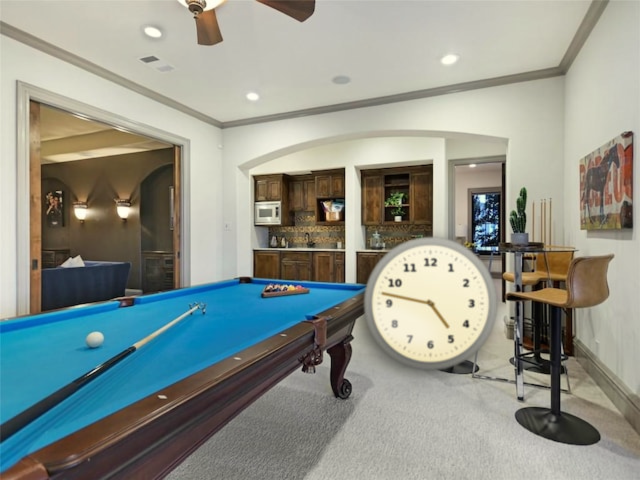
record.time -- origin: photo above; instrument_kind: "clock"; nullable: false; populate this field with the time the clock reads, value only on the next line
4:47
